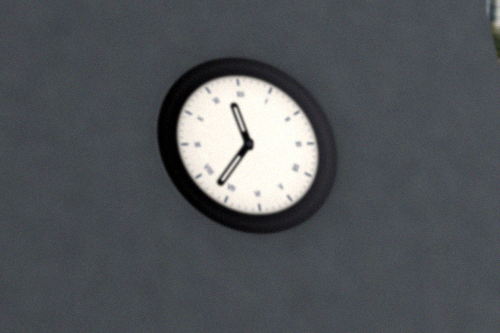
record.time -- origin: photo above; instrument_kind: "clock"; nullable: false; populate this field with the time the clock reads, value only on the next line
11:37
